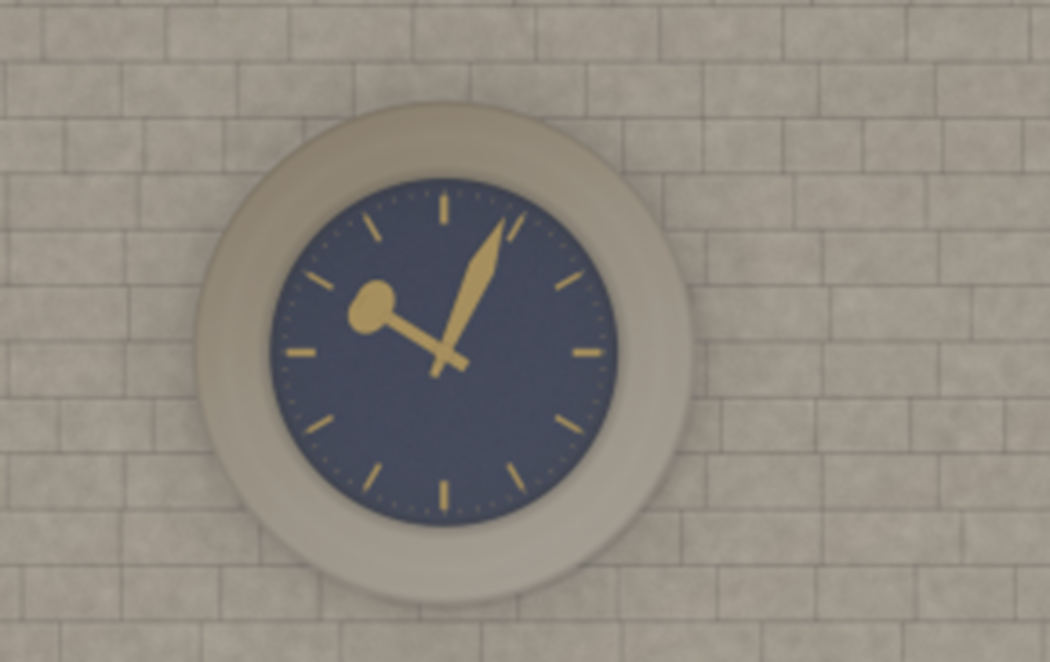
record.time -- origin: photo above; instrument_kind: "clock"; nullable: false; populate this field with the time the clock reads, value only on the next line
10:04
